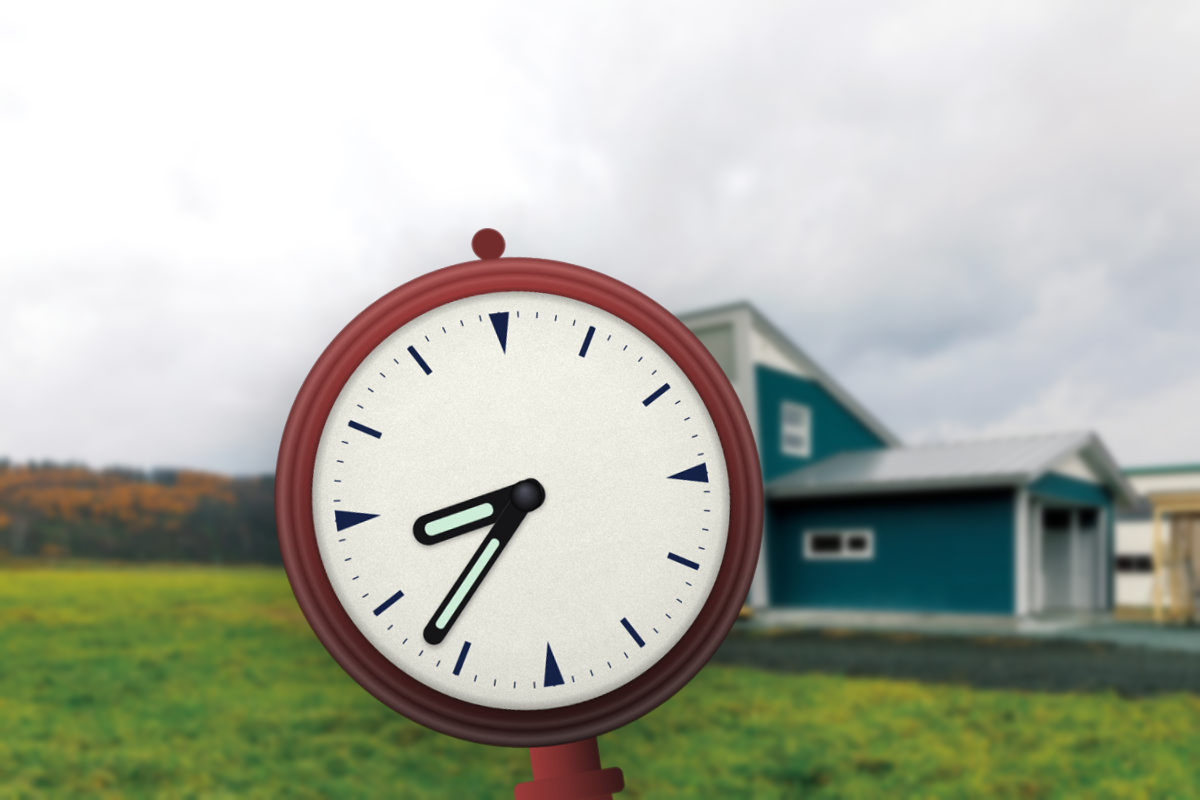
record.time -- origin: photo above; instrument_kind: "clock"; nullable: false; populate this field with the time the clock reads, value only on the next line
8:37
